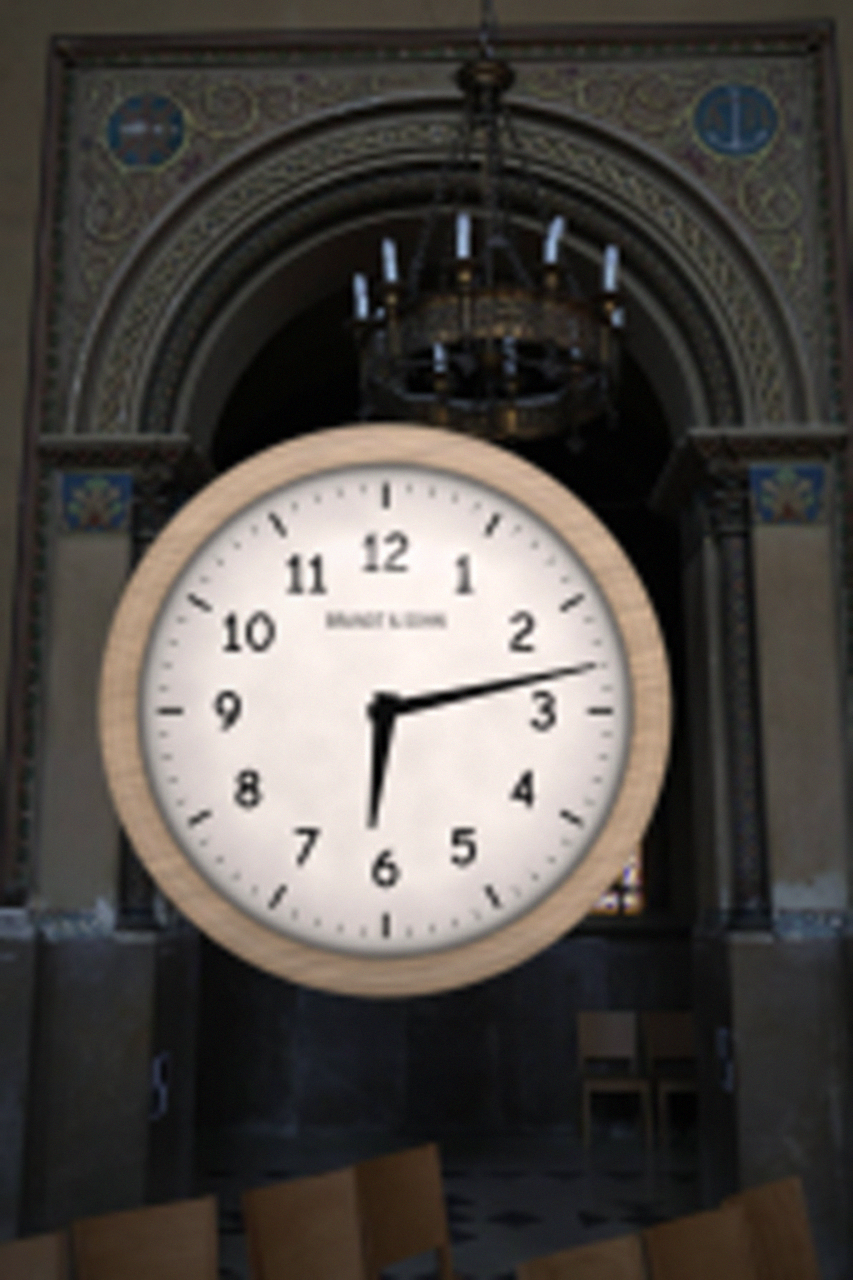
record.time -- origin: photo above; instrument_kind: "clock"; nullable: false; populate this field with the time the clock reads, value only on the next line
6:13
